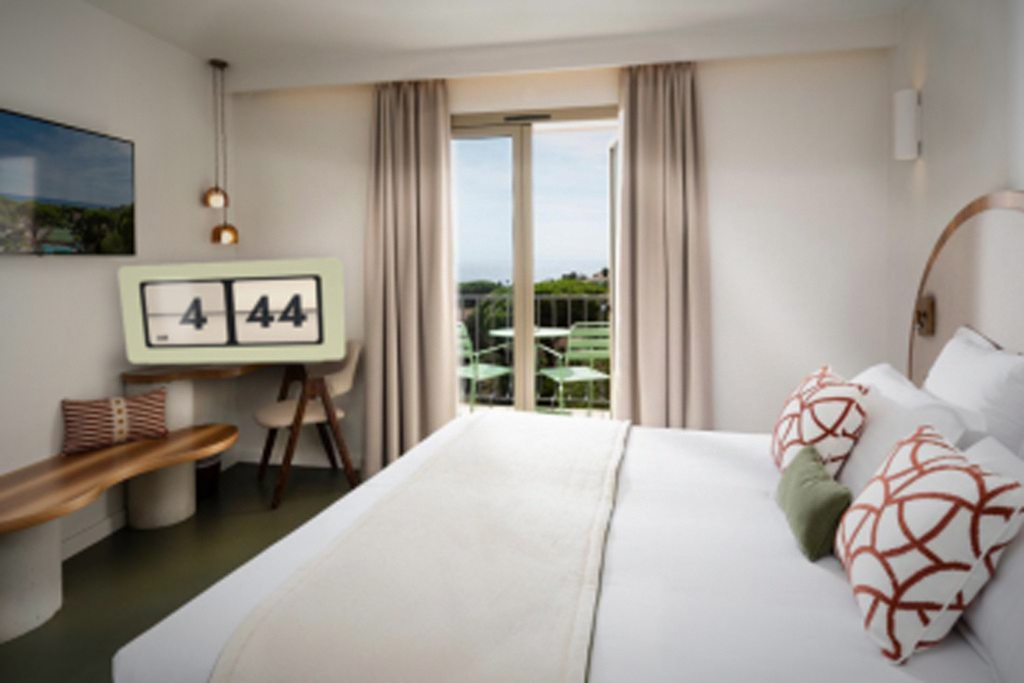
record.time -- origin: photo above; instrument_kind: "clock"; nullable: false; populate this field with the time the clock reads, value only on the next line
4:44
